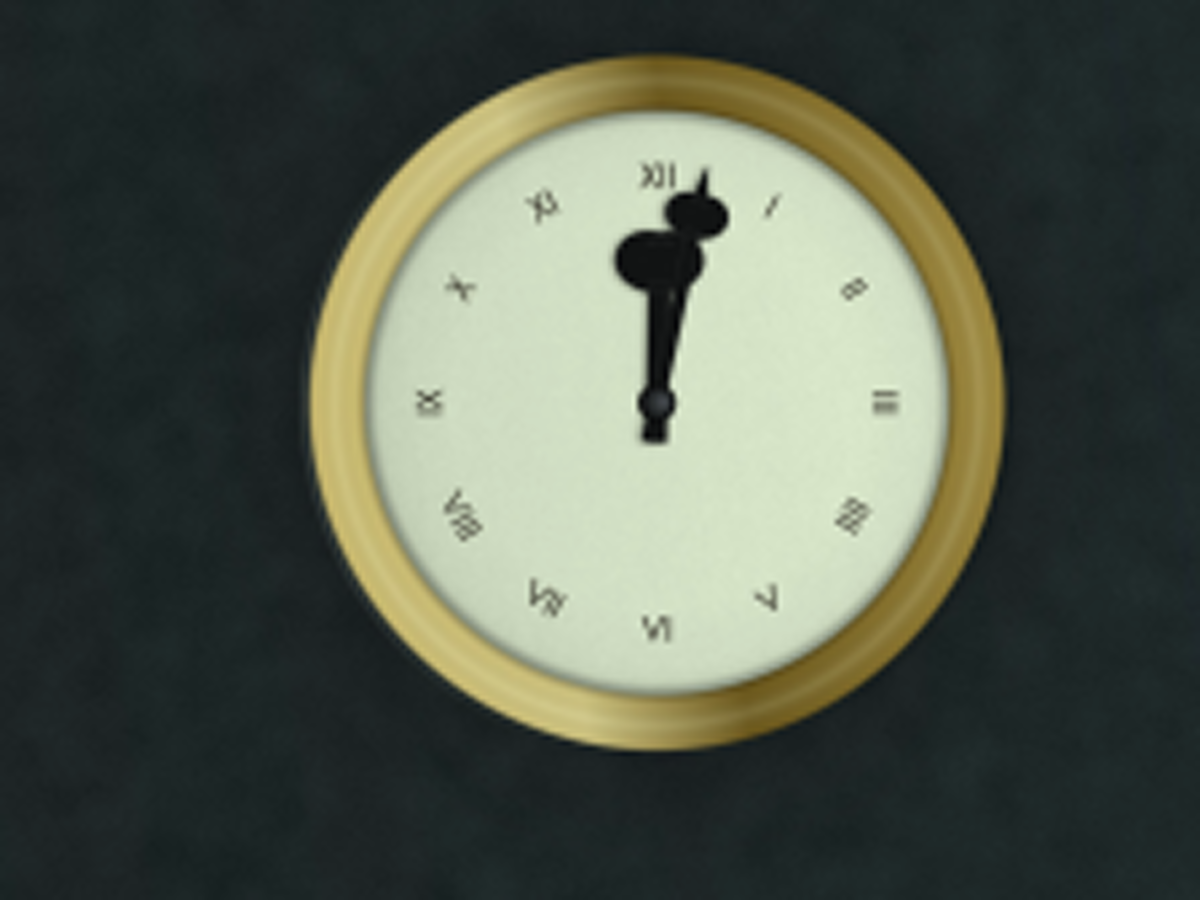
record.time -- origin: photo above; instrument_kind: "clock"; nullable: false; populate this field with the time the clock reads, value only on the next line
12:02
